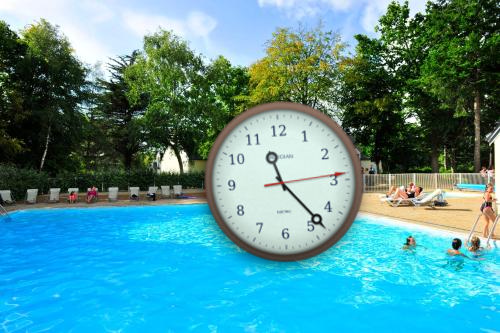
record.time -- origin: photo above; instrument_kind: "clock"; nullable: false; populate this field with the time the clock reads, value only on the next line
11:23:14
